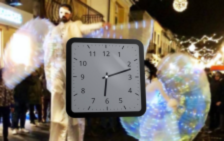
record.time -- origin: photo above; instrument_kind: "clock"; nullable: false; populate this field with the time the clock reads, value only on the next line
6:12
